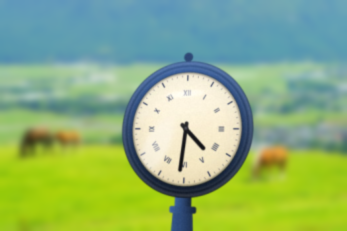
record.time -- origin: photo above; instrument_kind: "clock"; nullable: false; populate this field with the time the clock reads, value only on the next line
4:31
